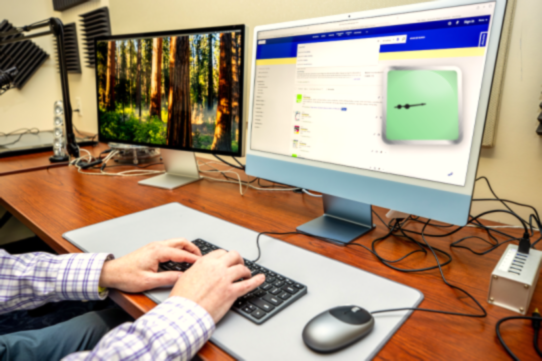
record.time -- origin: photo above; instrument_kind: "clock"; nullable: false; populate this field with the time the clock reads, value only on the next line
8:44
